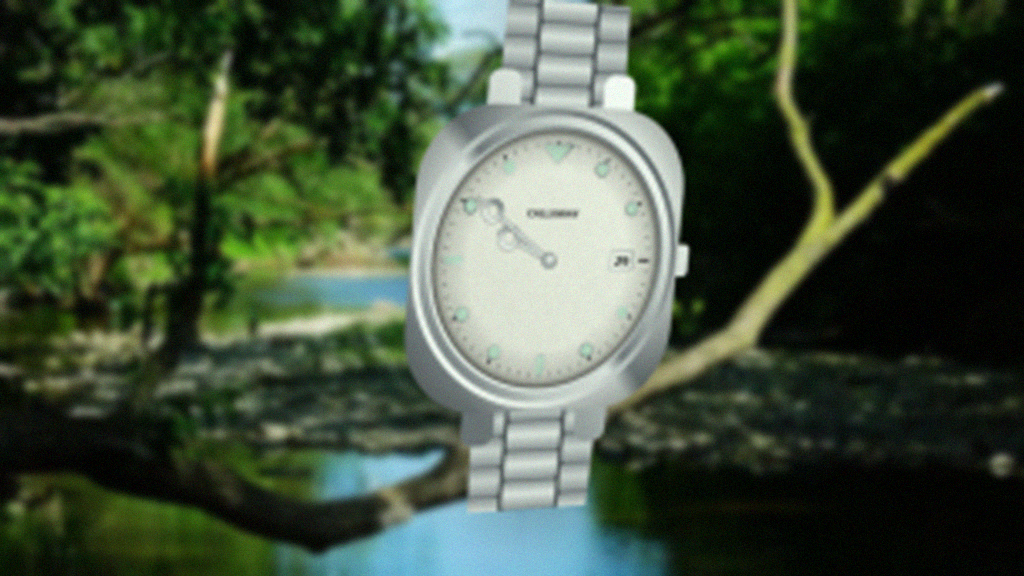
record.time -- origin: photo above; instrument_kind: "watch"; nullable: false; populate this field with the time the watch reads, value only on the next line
9:51
